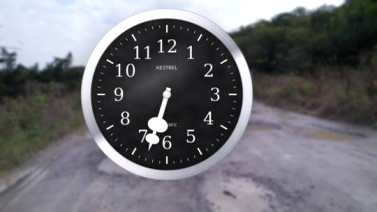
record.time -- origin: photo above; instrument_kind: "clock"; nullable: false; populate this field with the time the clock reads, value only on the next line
6:33
